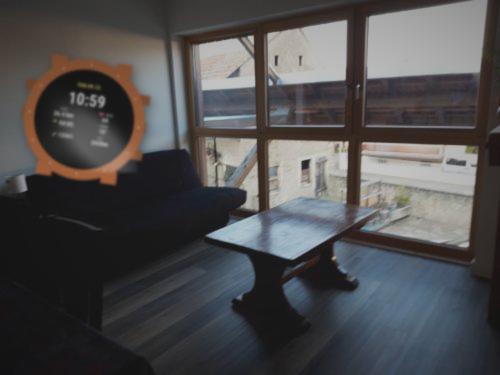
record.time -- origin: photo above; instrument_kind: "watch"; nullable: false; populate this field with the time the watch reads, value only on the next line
10:59
